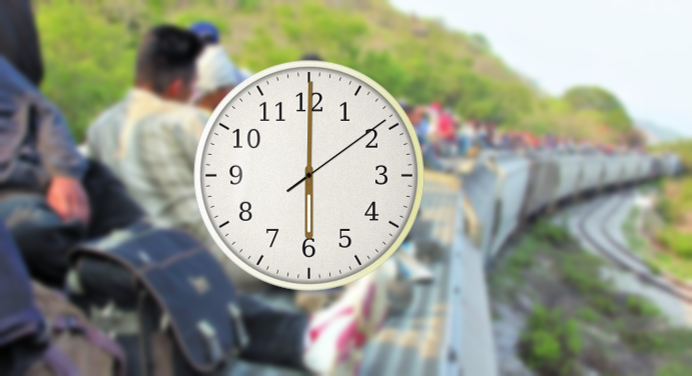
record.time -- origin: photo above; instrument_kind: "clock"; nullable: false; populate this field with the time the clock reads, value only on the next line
6:00:09
